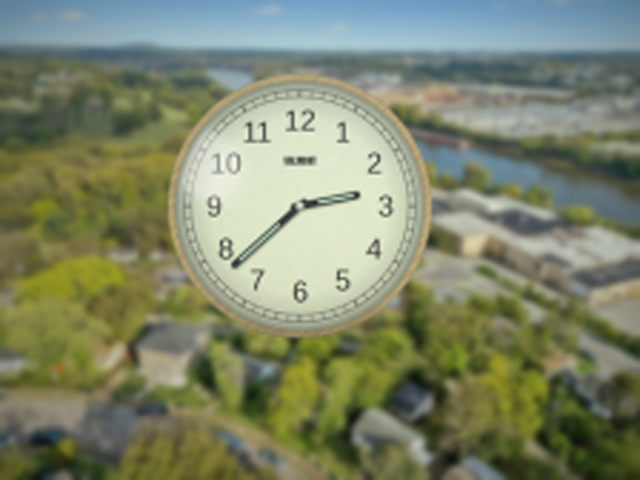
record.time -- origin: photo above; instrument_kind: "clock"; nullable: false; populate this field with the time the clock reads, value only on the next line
2:38
